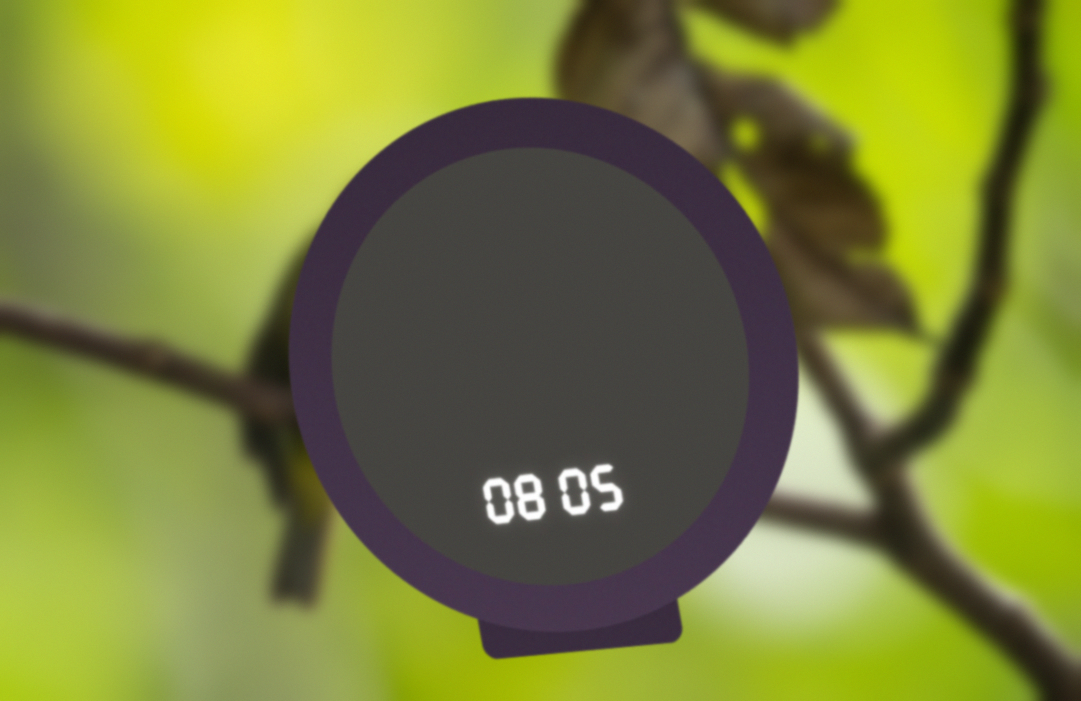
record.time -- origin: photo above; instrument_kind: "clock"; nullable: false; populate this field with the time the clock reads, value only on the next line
8:05
